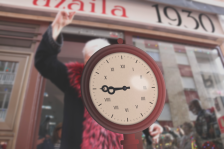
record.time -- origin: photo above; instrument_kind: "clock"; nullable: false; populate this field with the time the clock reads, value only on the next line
8:45
